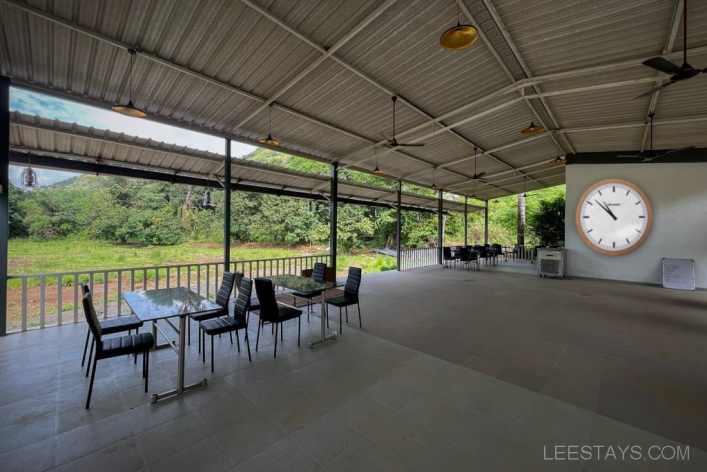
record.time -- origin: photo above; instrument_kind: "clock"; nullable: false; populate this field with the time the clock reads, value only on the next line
10:52
